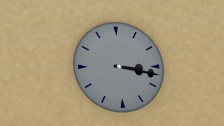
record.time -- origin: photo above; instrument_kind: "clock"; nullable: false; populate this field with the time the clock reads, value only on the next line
3:17
